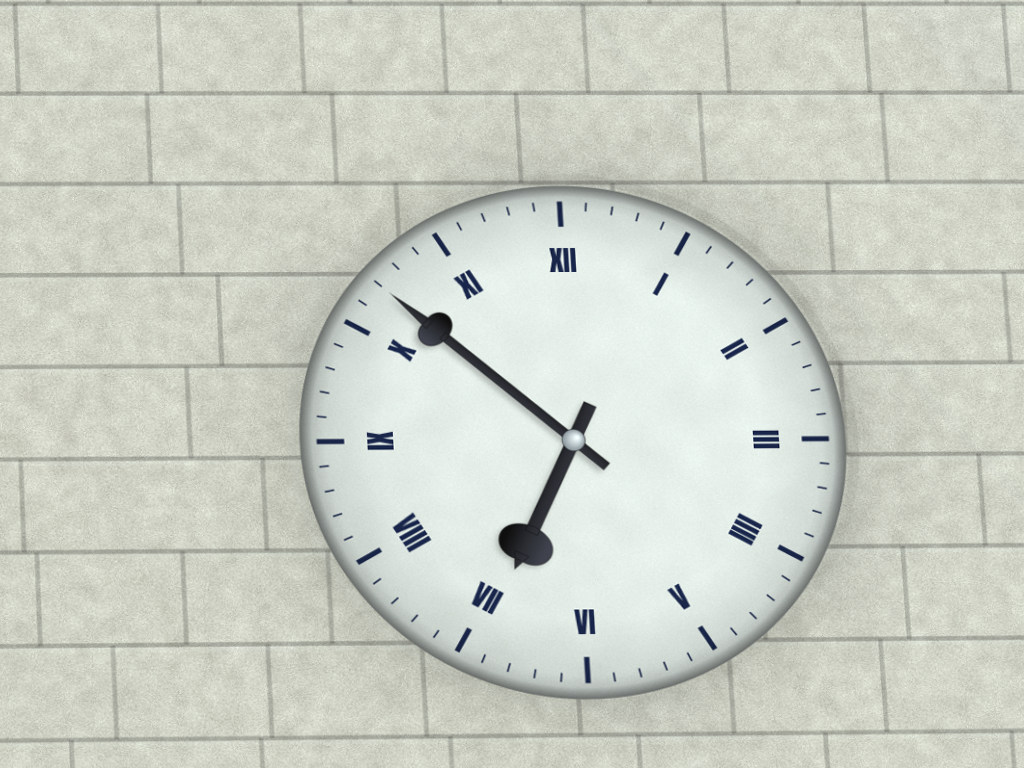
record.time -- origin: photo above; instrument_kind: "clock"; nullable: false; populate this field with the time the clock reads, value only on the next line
6:52
